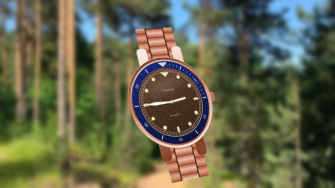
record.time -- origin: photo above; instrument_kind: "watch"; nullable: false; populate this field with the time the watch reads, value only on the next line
2:45
